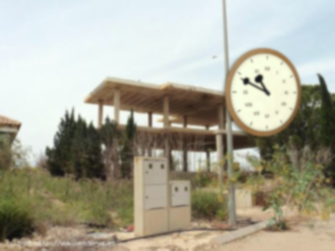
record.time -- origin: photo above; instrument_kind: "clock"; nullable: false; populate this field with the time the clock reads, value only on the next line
10:49
